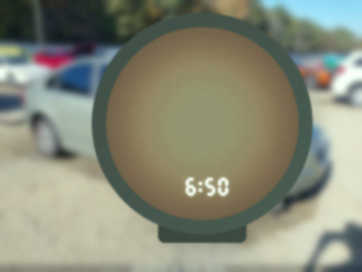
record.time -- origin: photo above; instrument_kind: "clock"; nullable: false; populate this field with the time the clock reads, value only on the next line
6:50
